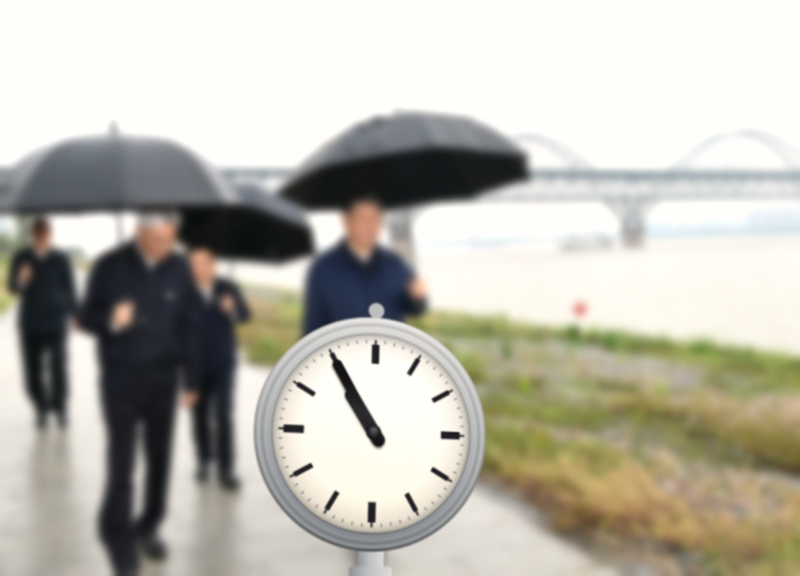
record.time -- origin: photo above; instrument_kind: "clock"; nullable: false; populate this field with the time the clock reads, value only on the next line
10:55
